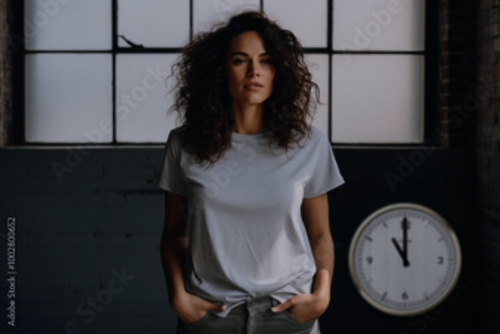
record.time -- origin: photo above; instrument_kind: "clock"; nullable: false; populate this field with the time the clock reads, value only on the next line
11:00
